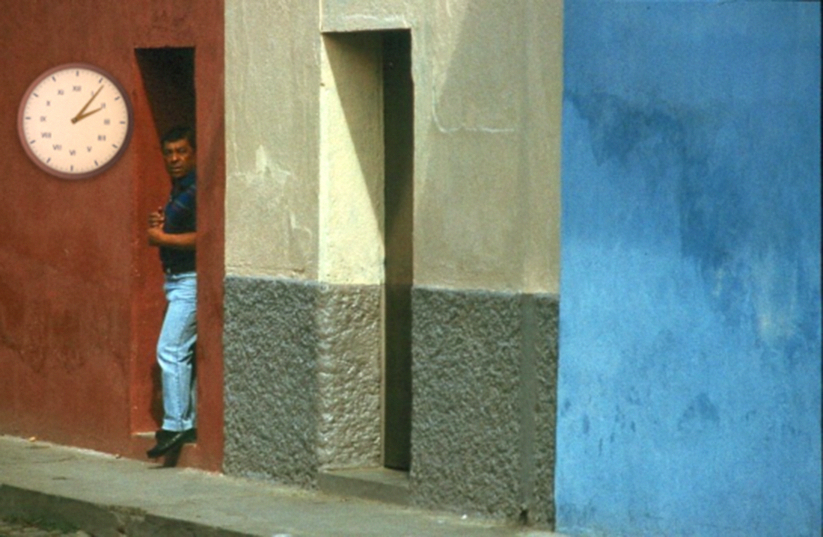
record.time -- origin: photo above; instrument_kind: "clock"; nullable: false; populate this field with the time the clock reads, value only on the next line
2:06
